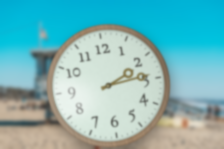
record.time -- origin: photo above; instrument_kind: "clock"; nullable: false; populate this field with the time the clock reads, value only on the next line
2:14
